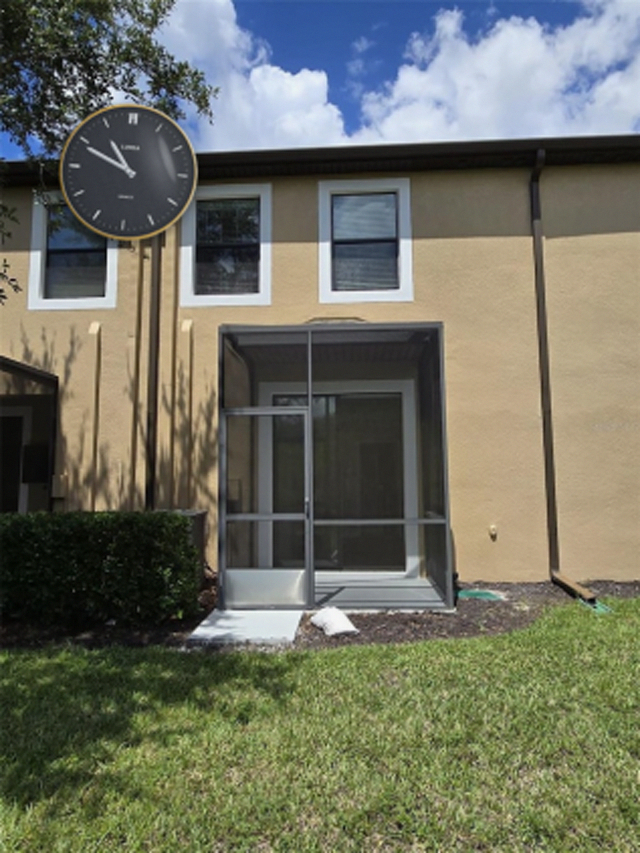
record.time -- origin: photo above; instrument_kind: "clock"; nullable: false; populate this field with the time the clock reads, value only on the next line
10:49
